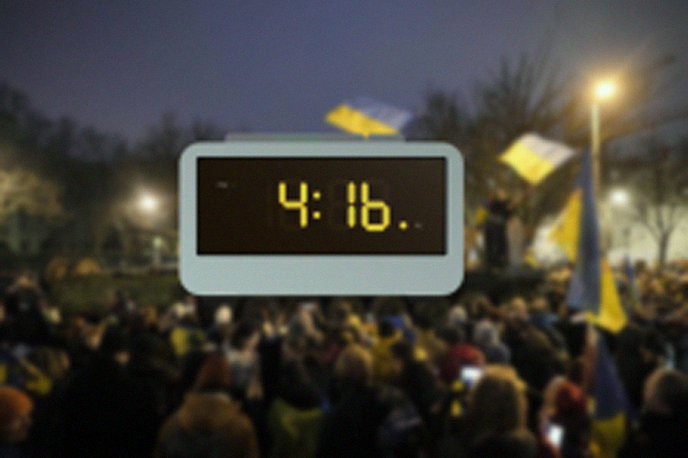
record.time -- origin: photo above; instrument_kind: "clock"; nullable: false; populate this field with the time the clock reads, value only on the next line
4:16
